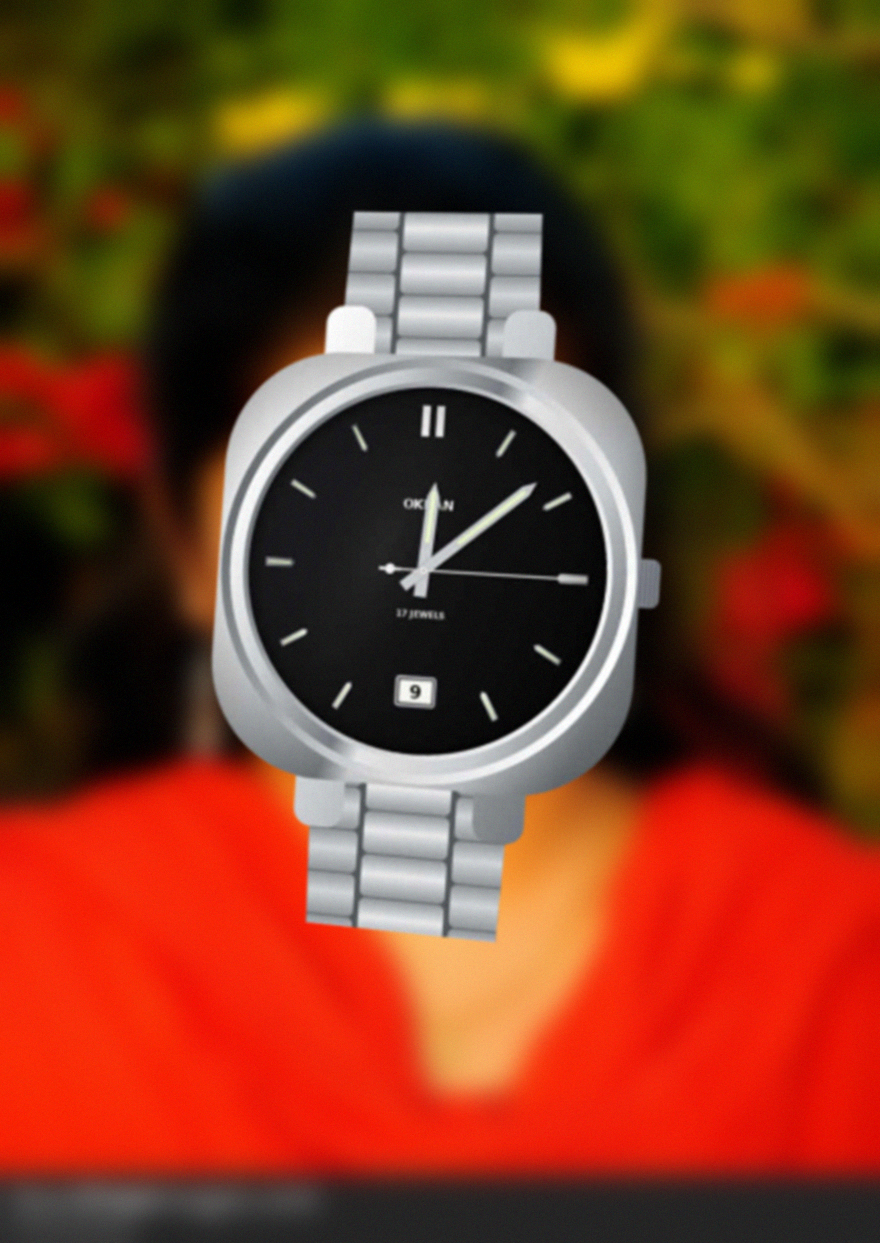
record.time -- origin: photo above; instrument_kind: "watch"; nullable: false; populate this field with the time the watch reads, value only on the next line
12:08:15
